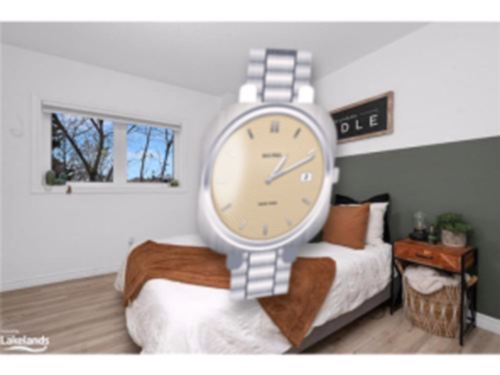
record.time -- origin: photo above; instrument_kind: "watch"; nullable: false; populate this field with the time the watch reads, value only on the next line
1:11
